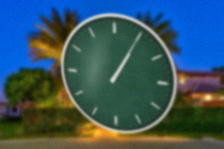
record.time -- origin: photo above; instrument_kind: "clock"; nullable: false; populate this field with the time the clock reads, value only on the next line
1:05
